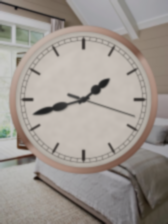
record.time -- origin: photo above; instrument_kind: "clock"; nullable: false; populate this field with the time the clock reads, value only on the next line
1:42:18
